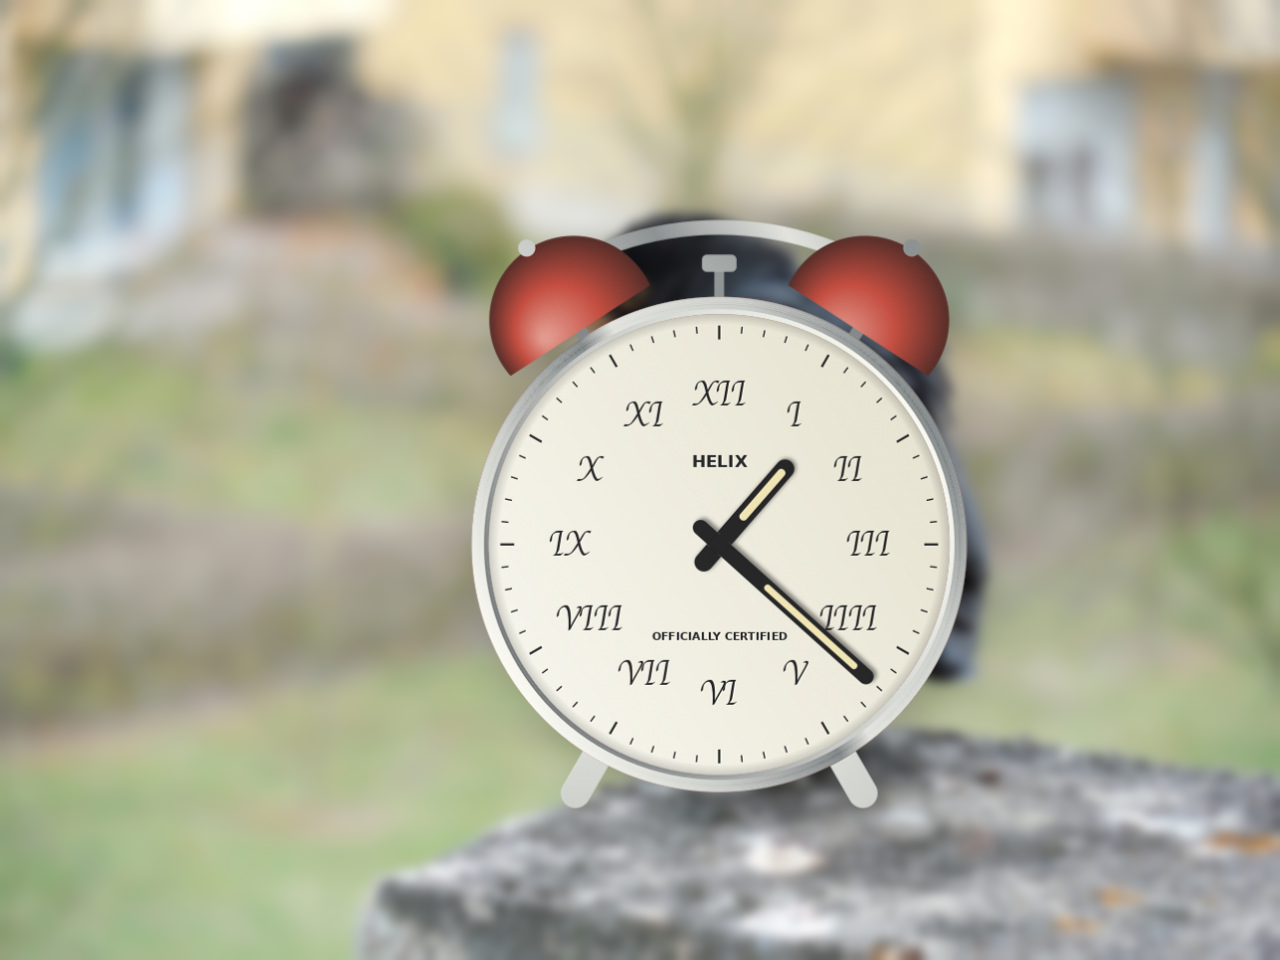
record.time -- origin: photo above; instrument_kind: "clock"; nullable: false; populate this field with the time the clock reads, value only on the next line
1:22
